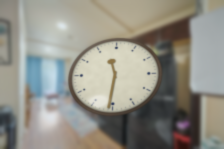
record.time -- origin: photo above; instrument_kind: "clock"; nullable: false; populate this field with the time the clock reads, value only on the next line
11:31
